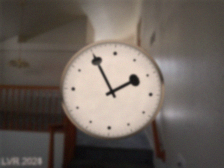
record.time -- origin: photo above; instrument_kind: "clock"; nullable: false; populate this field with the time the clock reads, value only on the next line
1:55
